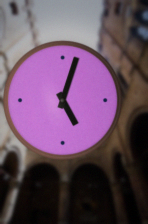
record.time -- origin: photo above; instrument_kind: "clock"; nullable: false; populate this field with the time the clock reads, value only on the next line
5:03
